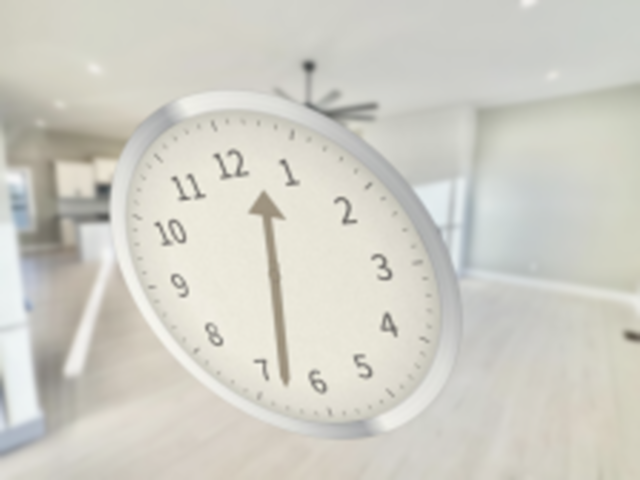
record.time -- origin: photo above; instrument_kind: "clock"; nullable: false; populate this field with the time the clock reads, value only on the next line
12:33
